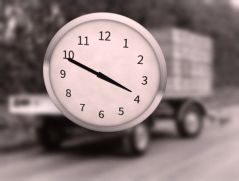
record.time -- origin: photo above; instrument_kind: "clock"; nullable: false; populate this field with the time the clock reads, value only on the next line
3:49
